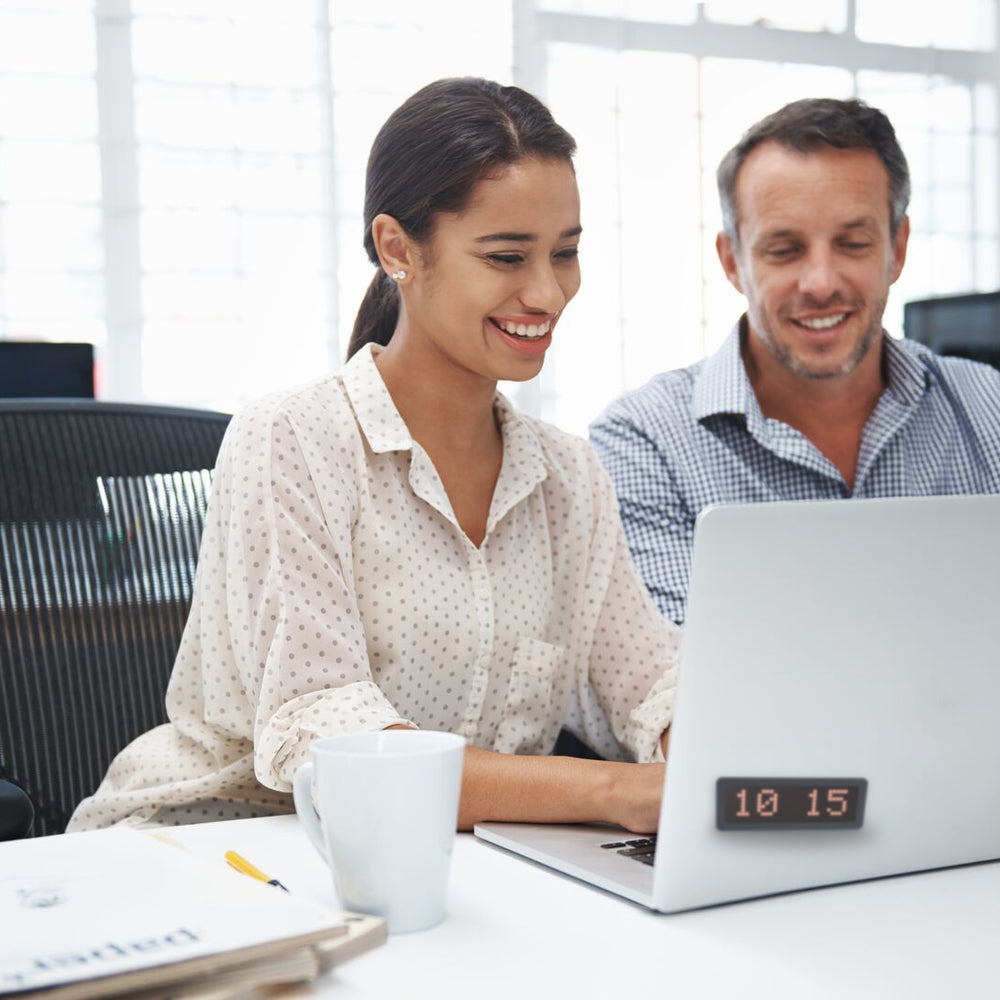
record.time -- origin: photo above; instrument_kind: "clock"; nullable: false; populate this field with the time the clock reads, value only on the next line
10:15
